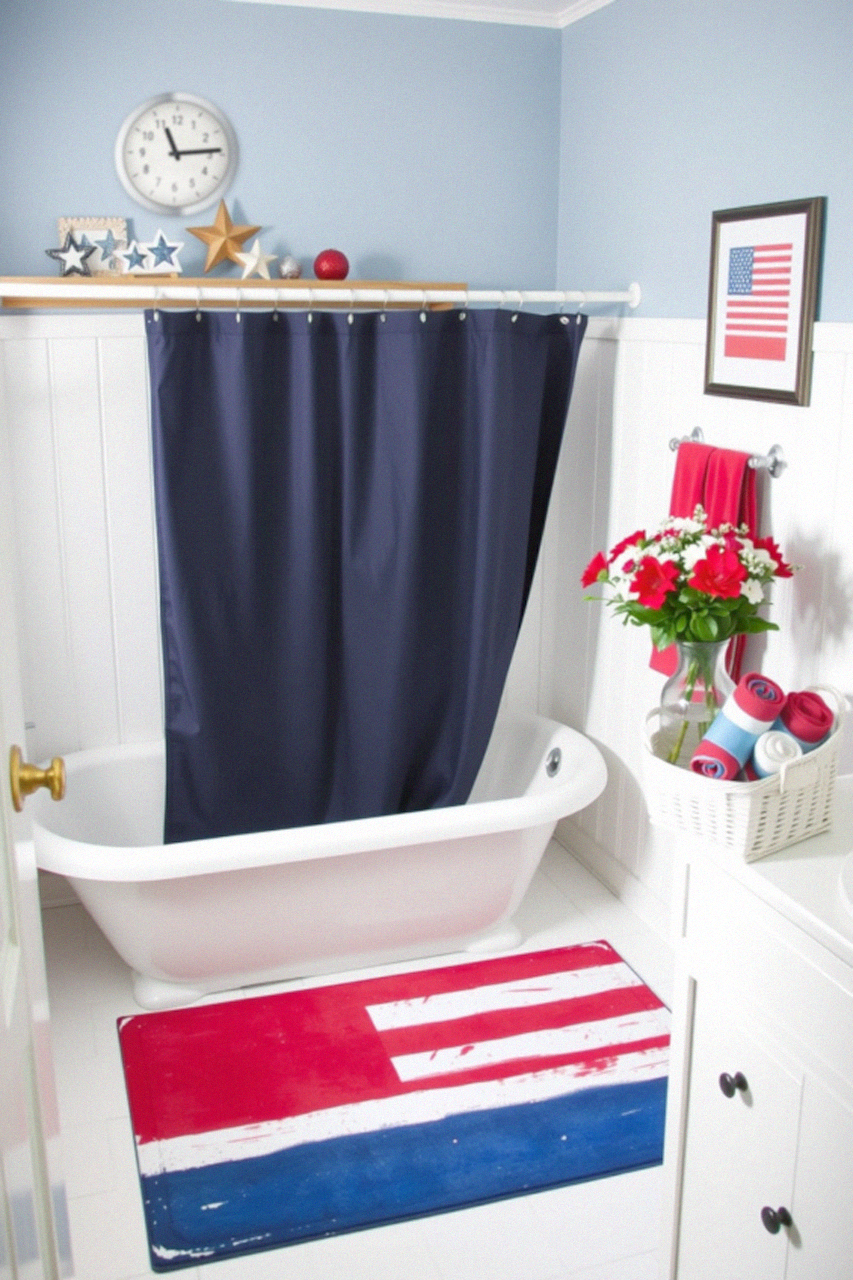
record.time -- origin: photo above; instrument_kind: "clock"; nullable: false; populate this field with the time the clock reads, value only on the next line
11:14
